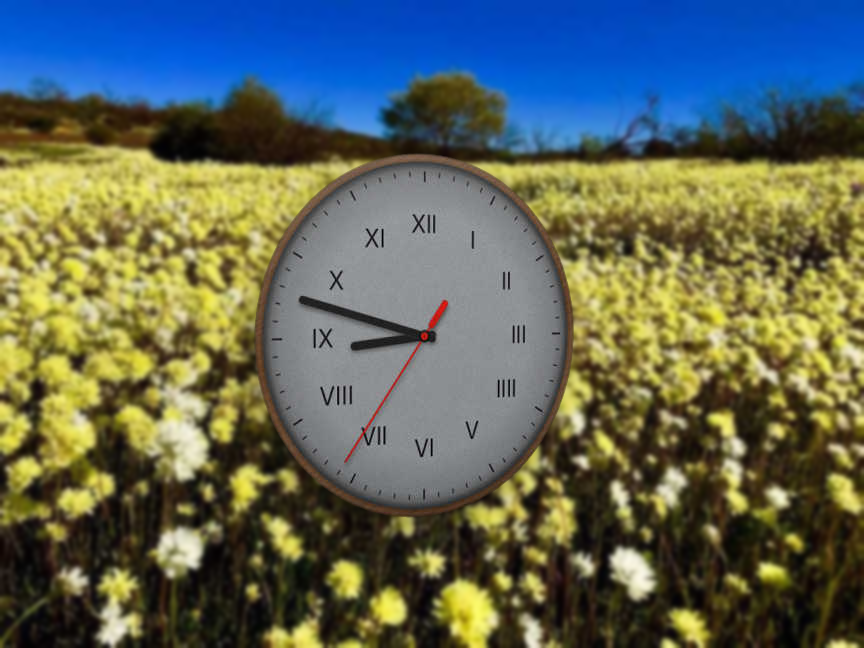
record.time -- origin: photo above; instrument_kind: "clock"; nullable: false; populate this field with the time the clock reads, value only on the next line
8:47:36
